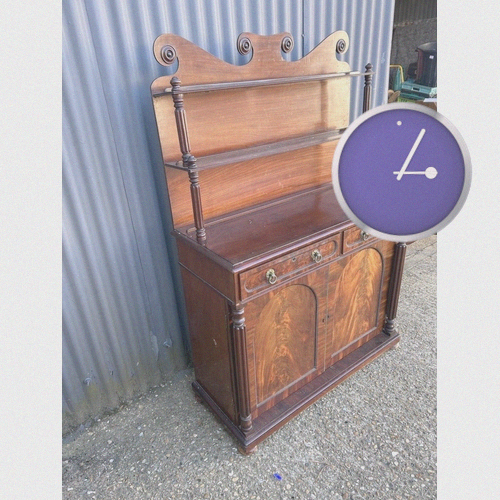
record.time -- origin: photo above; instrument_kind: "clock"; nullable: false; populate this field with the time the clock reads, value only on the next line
3:05
